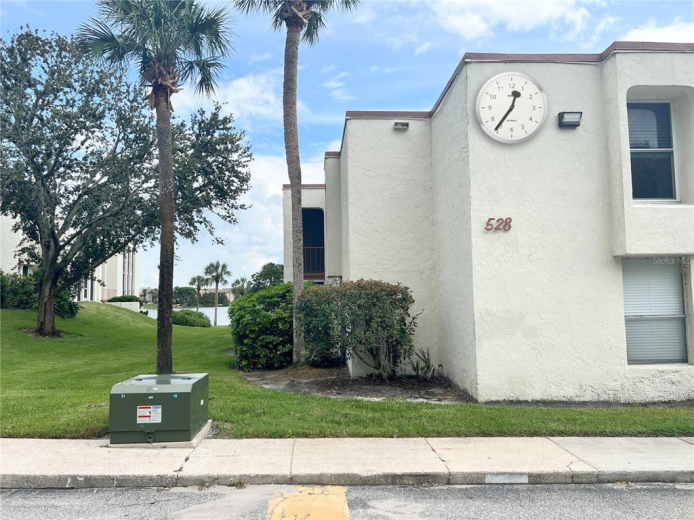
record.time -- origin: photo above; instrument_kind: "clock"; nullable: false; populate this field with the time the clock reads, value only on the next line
12:36
